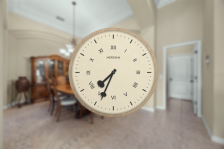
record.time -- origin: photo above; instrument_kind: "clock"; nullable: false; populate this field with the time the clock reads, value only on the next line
7:34
